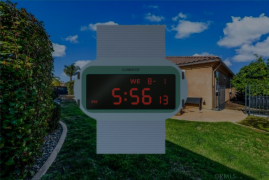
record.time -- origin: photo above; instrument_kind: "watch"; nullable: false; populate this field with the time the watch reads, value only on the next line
5:56:13
